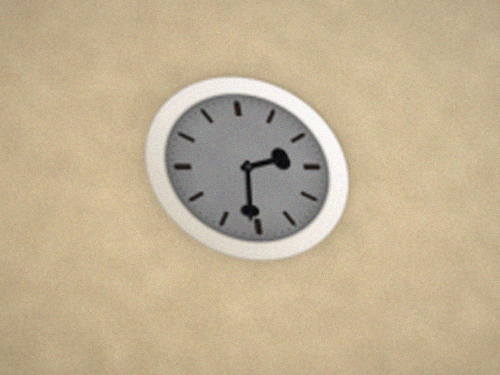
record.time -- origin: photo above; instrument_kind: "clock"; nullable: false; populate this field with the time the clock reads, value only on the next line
2:31
